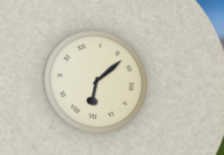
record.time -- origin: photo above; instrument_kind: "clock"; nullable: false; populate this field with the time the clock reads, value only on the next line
7:12
